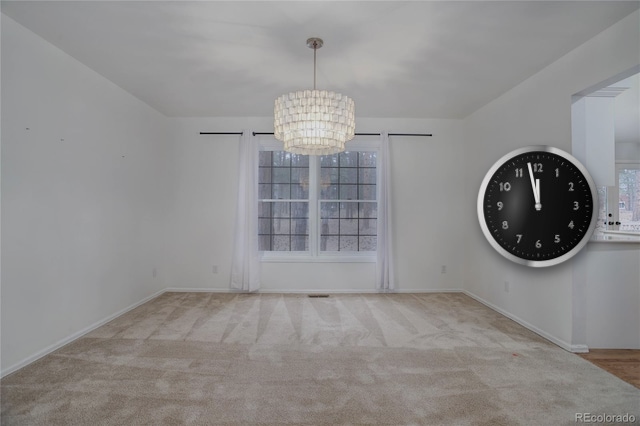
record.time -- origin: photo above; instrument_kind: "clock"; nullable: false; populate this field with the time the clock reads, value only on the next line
11:58
